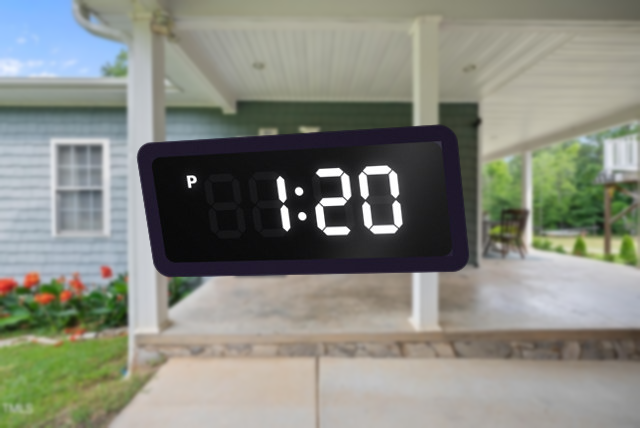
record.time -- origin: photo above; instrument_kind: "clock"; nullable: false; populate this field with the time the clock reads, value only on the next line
1:20
